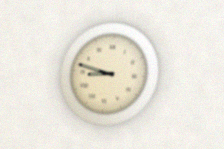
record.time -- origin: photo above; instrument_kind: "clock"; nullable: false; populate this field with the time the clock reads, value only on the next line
8:47
